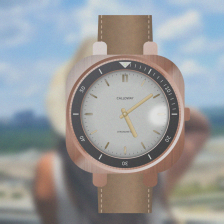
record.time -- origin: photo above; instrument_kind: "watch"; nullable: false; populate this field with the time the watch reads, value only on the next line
5:09
